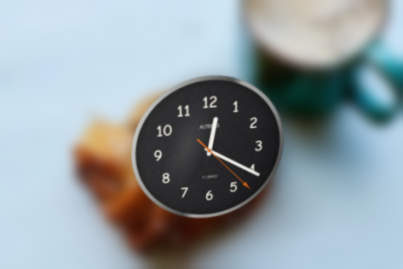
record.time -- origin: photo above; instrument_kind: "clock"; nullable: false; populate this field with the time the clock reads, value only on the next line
12:20:23
